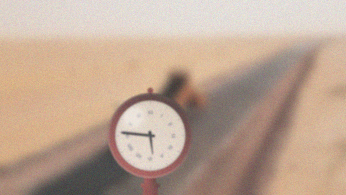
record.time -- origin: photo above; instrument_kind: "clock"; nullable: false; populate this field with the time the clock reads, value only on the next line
5:46
